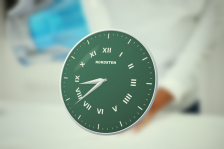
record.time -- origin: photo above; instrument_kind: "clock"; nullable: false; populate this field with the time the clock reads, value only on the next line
8:38
